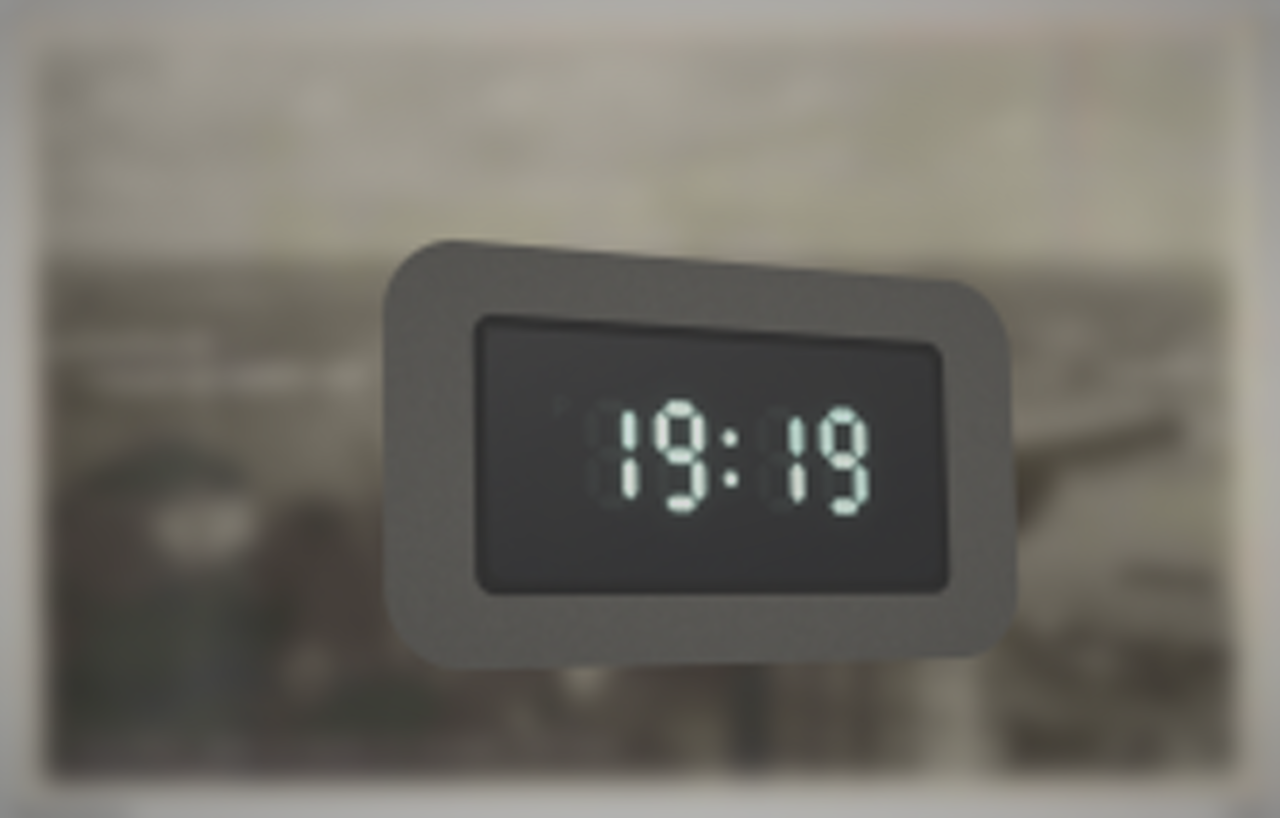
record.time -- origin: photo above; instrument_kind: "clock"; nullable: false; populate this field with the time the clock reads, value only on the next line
19:19
